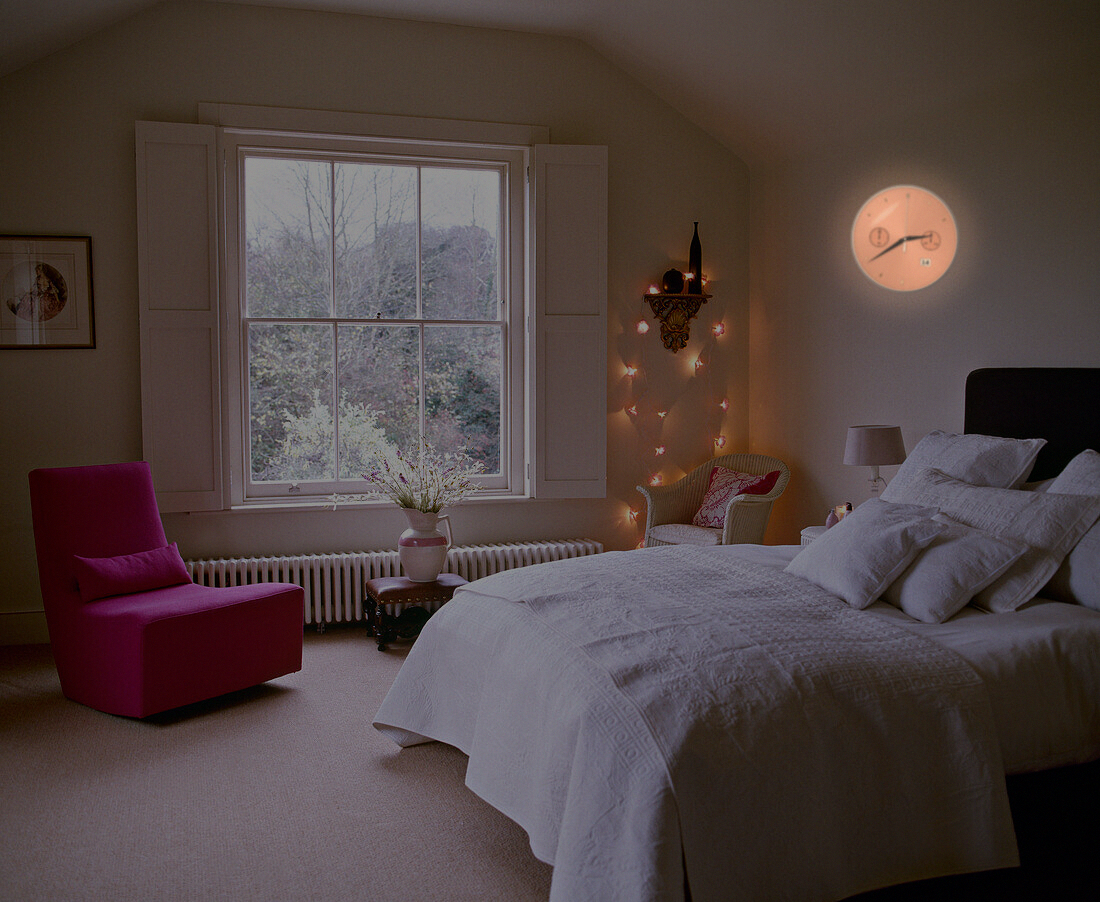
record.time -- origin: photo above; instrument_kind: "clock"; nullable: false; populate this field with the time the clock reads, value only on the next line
2:39
